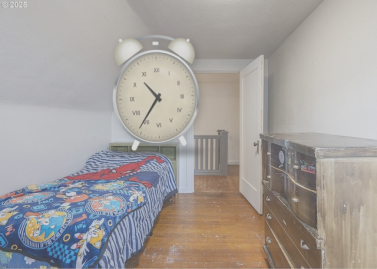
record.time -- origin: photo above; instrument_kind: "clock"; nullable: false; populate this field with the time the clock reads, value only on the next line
10:36
